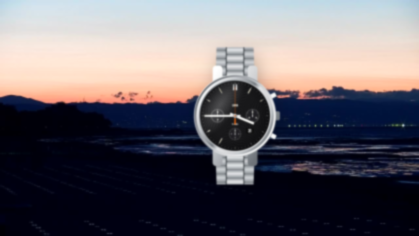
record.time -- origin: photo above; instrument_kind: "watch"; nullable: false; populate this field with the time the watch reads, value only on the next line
3:45
